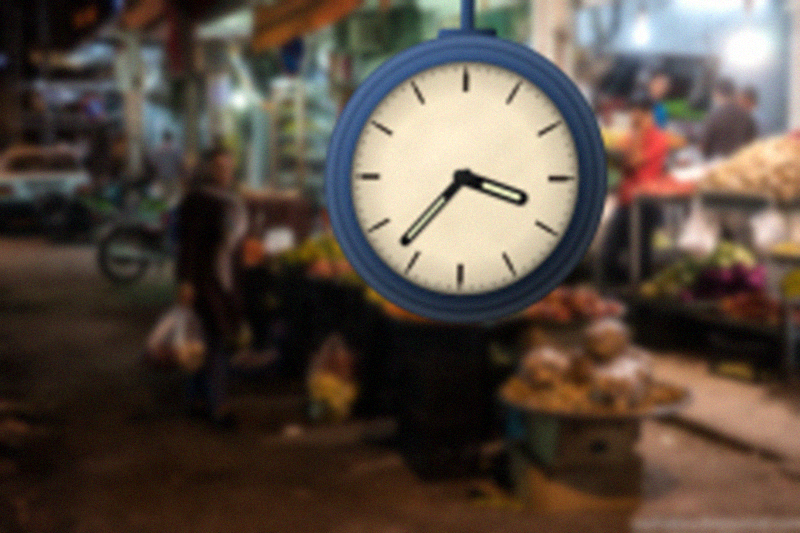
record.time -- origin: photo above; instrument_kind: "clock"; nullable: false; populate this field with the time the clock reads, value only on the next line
3:37
